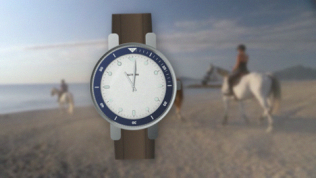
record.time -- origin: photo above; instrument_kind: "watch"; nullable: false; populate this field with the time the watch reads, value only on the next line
11:01
